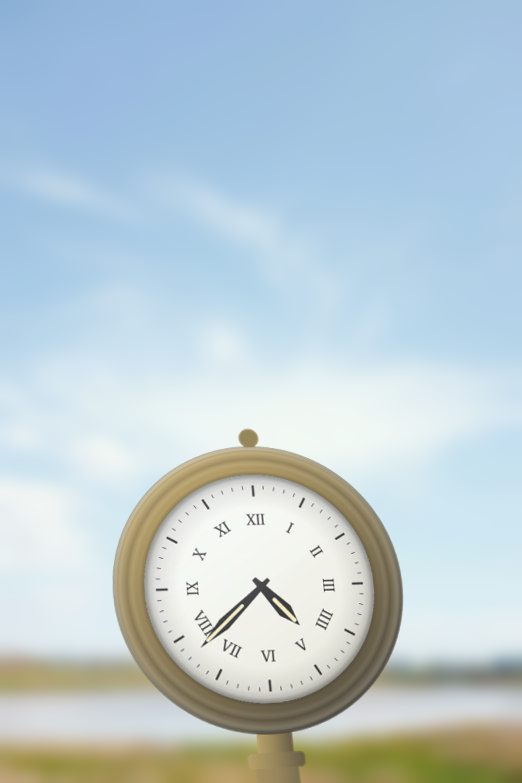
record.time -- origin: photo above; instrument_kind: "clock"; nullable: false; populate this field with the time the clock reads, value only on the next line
4:38
